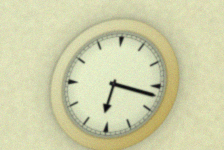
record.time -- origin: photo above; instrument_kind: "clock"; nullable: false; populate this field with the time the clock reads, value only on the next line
6:17
